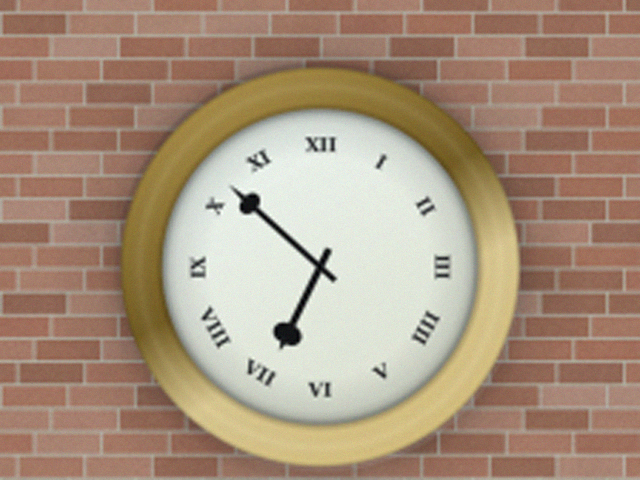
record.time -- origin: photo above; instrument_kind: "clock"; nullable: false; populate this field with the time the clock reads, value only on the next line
6:52
